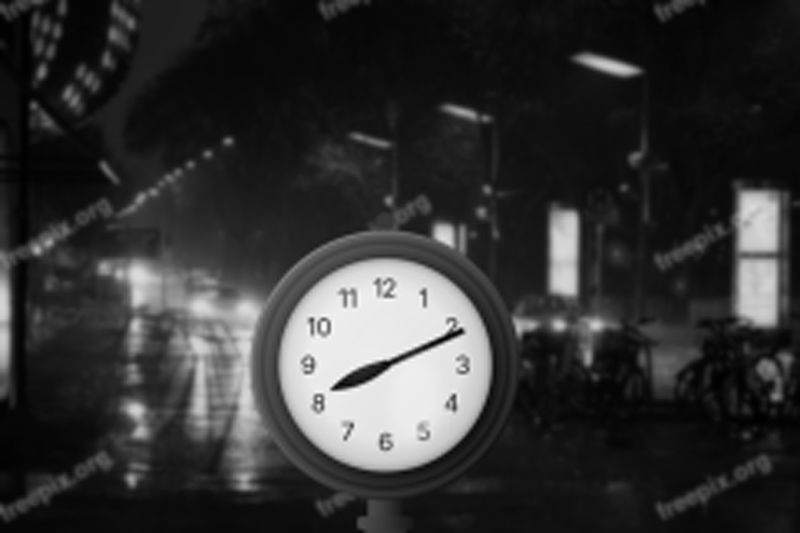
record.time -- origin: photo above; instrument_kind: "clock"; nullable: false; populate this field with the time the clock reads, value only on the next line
8:11
